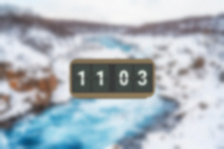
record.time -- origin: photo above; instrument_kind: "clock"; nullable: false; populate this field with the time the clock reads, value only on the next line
11:03
